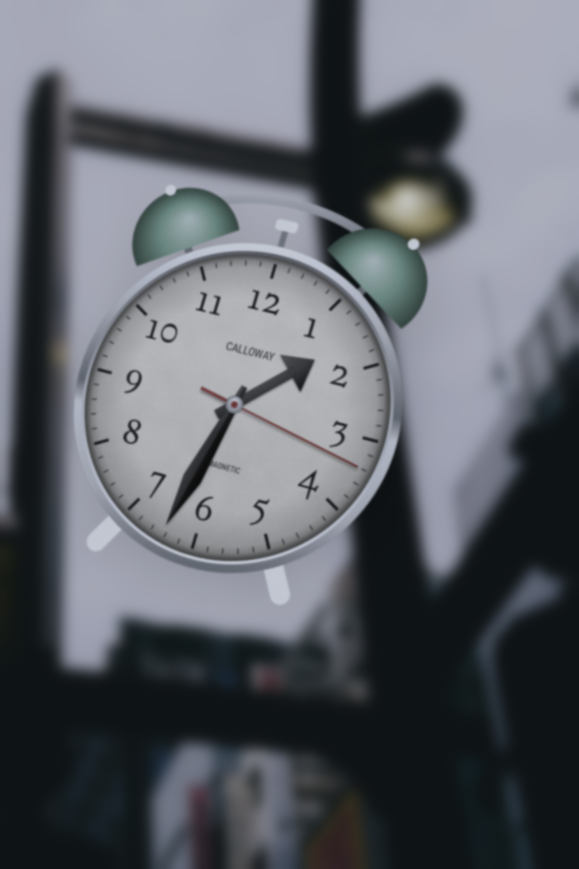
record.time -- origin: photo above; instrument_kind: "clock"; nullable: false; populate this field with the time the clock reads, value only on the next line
1:32:17
